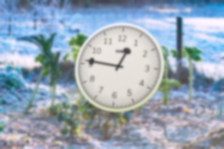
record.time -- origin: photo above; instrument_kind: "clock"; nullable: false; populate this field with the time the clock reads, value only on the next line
12:46
